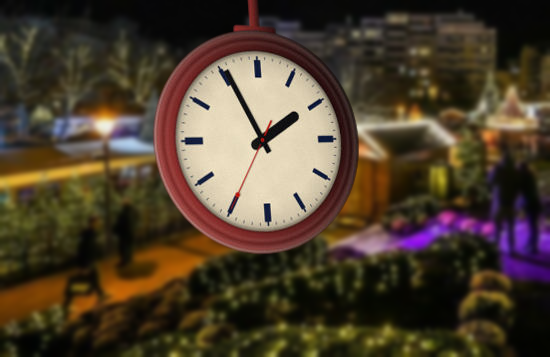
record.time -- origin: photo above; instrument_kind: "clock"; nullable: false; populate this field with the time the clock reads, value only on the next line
1:55:35
